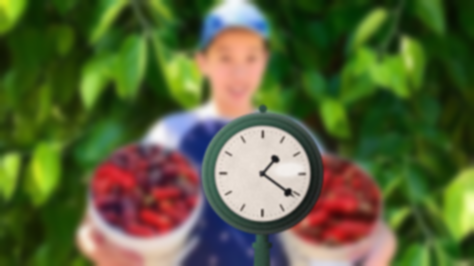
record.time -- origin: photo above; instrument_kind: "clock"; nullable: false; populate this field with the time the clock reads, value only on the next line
1:21
